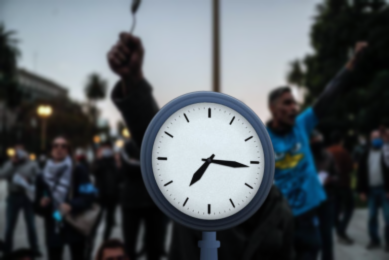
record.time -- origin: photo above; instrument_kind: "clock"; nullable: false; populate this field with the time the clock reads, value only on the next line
7:16
